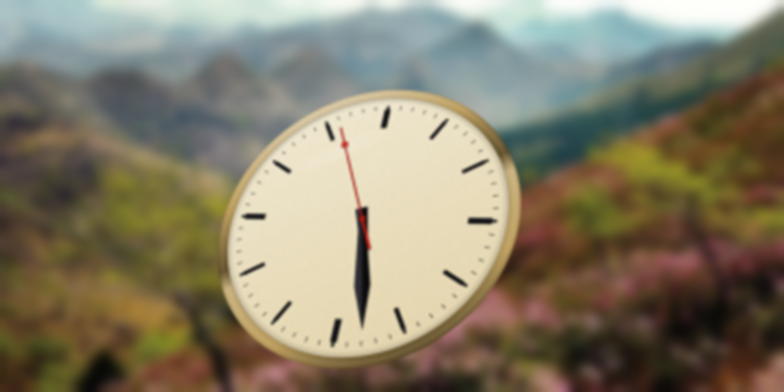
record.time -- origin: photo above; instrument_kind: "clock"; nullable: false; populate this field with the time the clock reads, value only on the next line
5:27:56
